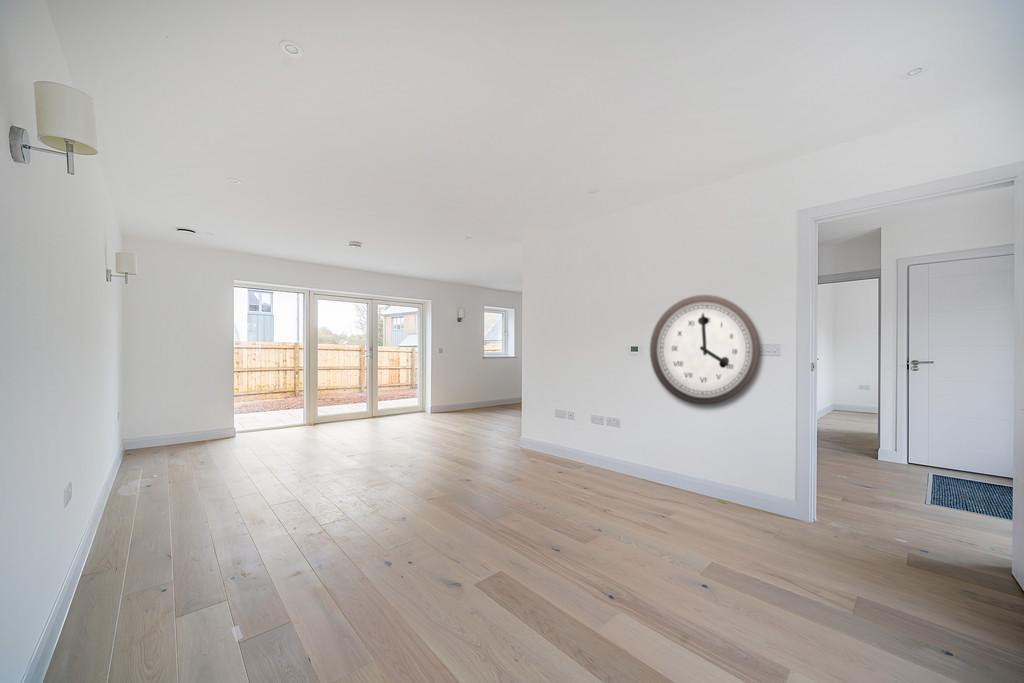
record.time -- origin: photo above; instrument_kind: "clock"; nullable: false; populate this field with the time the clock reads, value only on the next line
3:59
